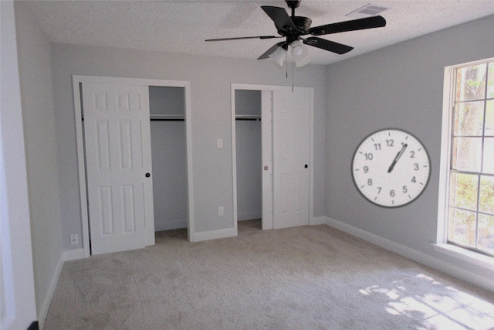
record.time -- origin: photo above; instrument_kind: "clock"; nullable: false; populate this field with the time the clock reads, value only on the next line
1:06
